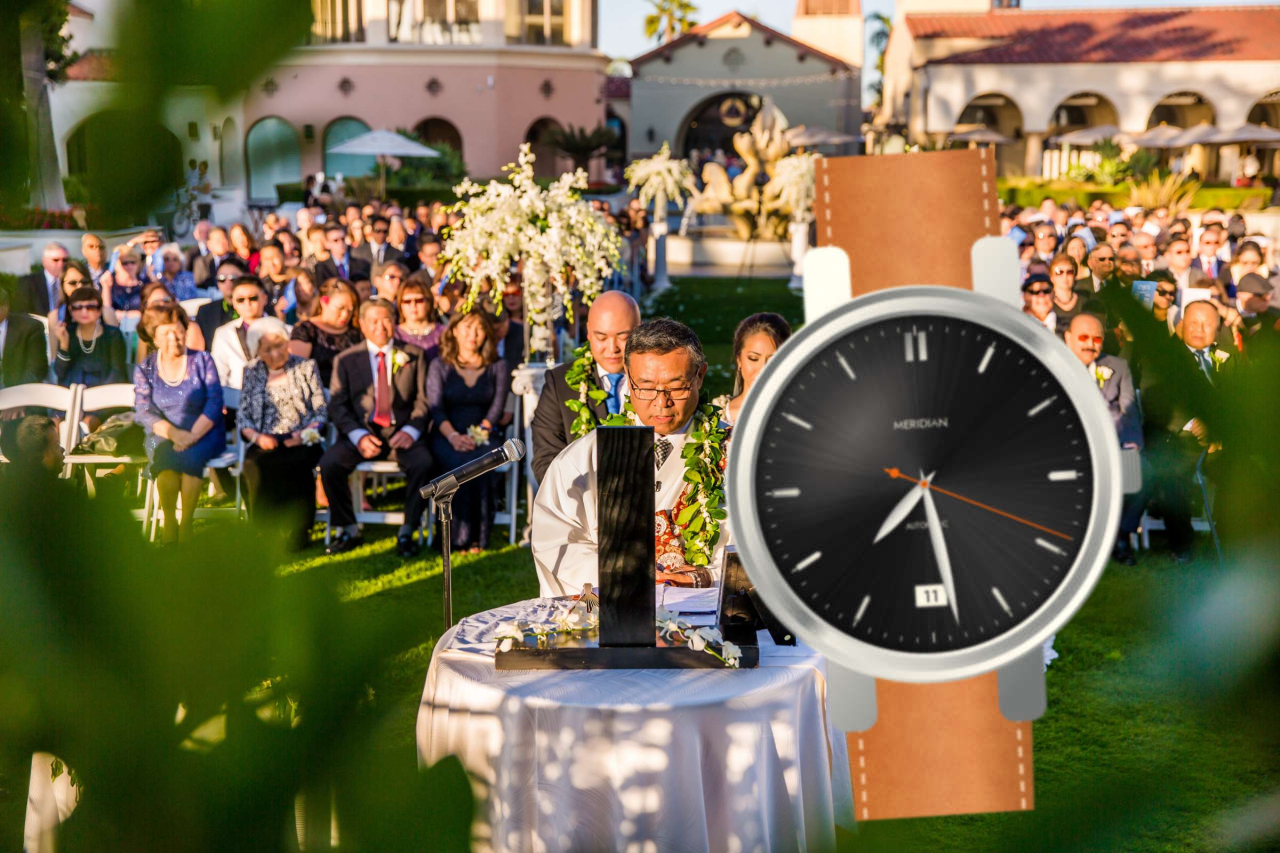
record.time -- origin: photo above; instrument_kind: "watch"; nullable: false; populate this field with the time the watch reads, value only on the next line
7:28:19
